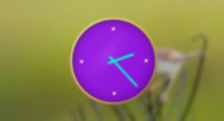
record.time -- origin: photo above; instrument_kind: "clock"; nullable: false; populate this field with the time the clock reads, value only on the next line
2:23
